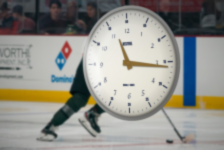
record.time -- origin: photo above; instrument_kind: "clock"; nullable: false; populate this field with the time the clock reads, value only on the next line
11:16
